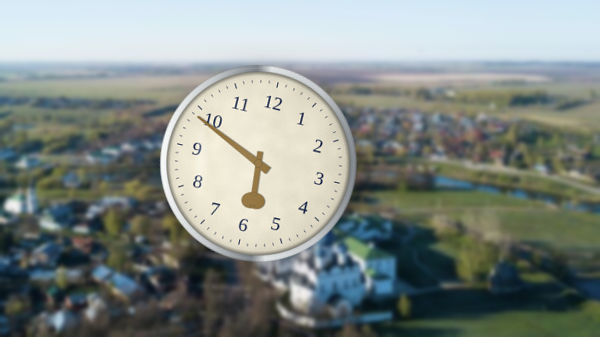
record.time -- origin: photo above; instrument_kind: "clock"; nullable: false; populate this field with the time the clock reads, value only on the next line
5:49
